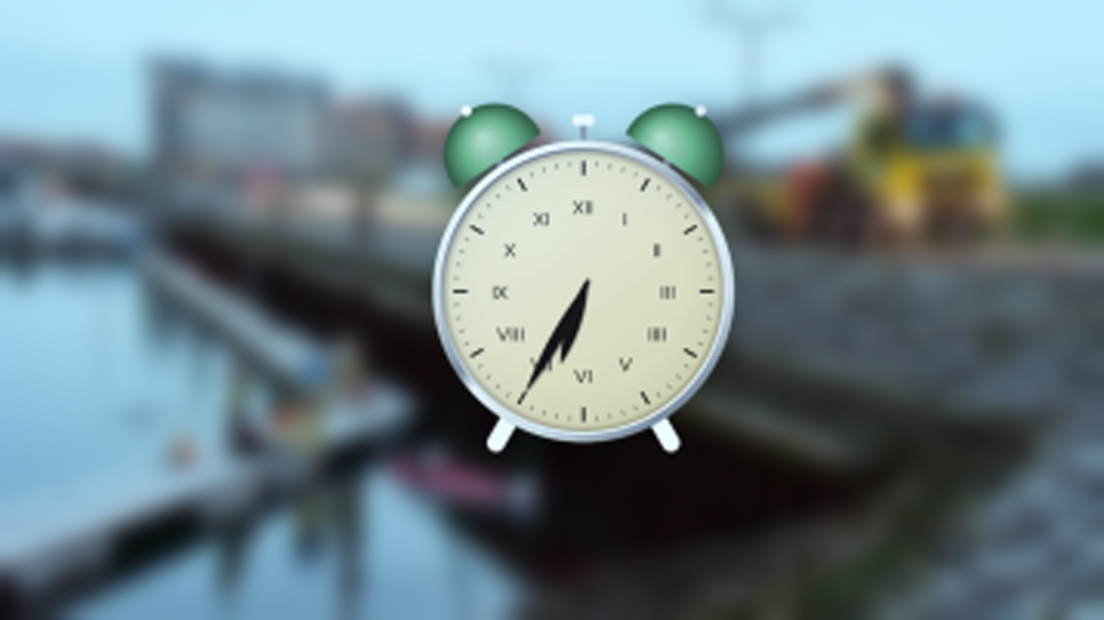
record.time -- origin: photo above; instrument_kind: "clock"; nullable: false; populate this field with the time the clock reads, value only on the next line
6:35
